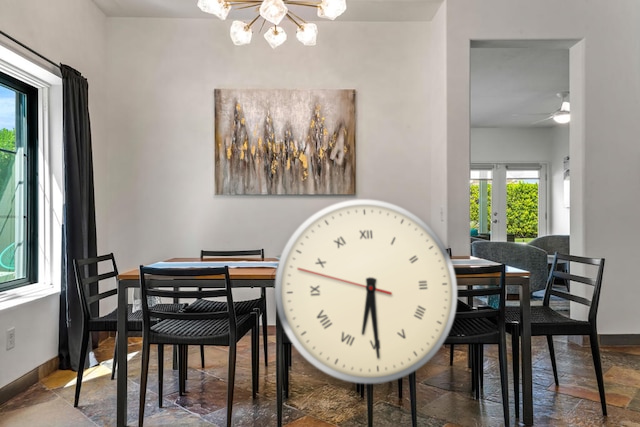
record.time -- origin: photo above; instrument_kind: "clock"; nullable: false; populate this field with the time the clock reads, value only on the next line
6:29:48
